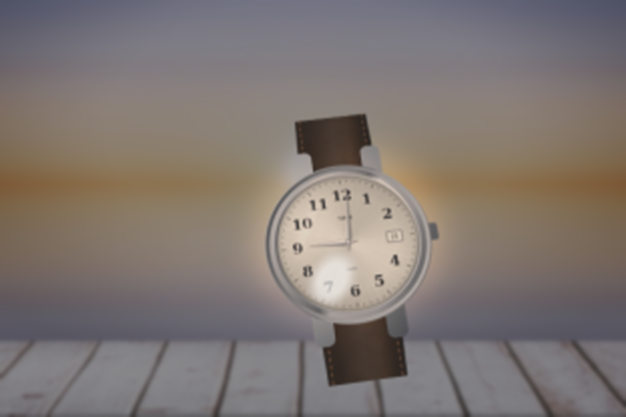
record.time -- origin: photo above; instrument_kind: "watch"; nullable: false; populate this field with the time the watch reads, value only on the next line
9:01
